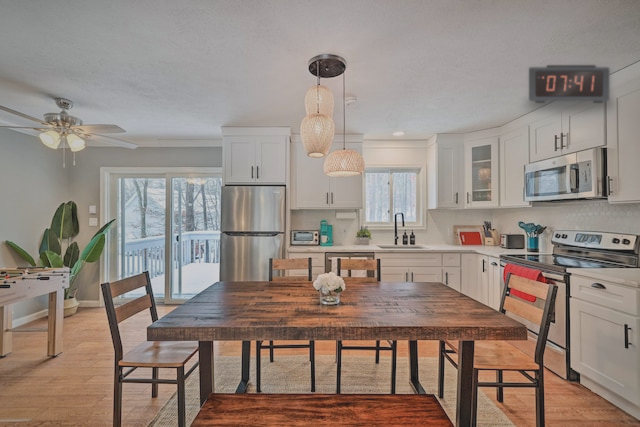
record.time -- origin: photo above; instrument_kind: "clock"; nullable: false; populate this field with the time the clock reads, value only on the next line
7:41
